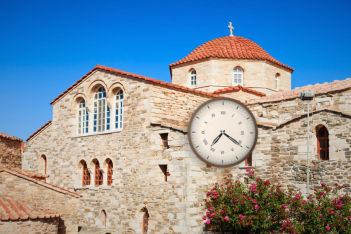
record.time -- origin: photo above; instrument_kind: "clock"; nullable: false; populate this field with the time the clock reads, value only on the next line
7:21
